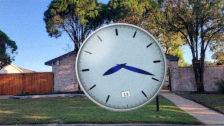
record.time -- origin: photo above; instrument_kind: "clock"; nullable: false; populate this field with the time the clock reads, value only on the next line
8:19
